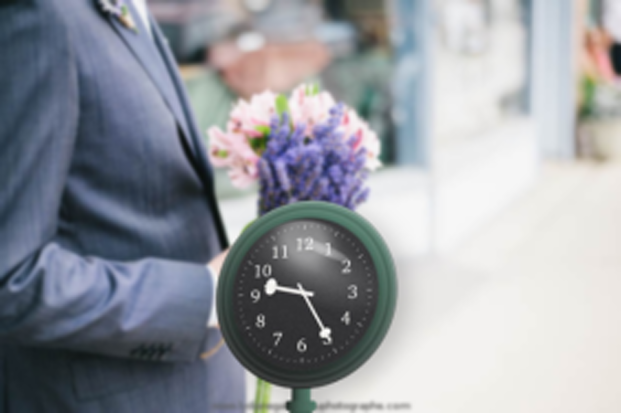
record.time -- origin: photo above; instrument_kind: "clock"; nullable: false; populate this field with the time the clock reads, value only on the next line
9:25
